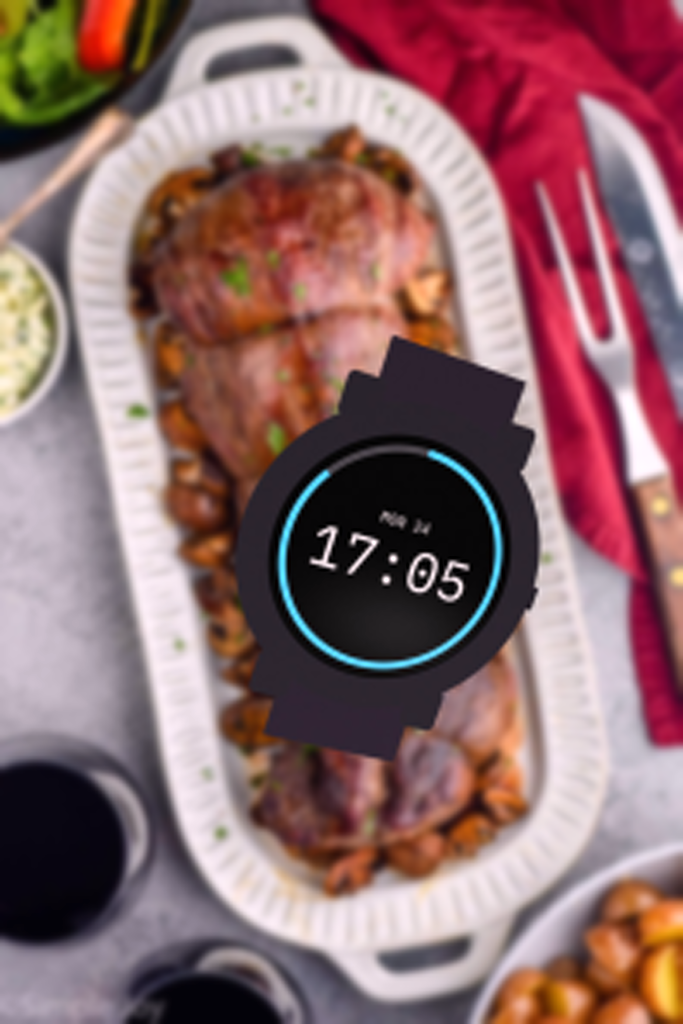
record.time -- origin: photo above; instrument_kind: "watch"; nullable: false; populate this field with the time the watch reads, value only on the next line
17:05
